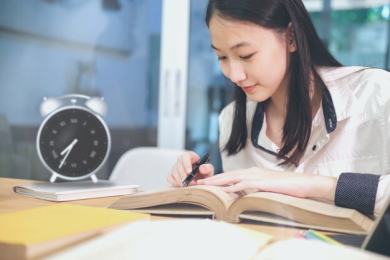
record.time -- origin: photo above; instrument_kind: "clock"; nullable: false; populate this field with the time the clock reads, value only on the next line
7:35
